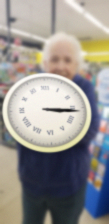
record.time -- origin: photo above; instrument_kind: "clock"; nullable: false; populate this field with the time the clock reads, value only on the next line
3:16
